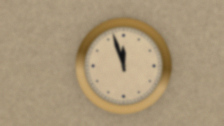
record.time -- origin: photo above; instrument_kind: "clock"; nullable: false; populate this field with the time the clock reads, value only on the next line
11:57
